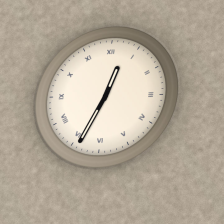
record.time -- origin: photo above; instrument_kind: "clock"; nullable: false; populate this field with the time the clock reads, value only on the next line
12:34
